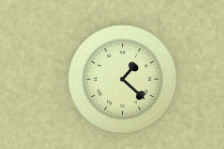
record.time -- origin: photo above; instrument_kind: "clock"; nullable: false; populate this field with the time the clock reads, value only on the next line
1:22
